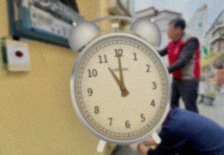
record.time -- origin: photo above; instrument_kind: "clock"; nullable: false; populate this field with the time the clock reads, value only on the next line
11:00
